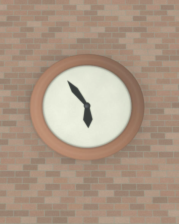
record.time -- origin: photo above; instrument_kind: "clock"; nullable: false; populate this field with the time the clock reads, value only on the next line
5:54
